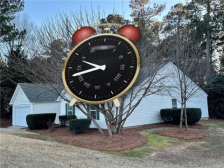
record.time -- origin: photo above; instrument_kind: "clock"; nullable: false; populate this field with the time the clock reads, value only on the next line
9:42
